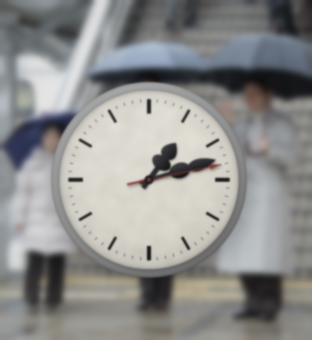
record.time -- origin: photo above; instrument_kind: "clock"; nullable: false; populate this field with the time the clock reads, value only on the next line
1:12:13
